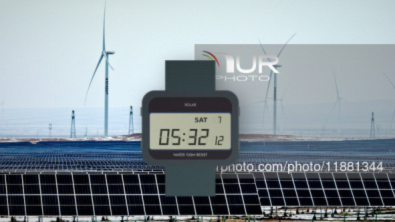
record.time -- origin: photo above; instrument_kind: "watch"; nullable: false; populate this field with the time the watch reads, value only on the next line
5:32:12
